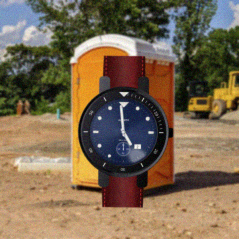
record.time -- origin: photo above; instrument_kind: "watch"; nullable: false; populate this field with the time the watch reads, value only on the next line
4:59
